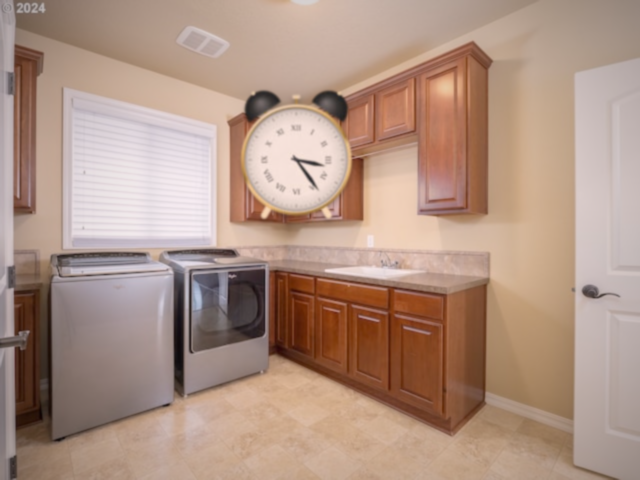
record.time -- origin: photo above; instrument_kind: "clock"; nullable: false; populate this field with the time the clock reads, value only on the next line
3:24
